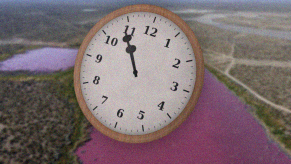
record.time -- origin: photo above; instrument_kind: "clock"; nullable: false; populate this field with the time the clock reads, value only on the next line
10:54
